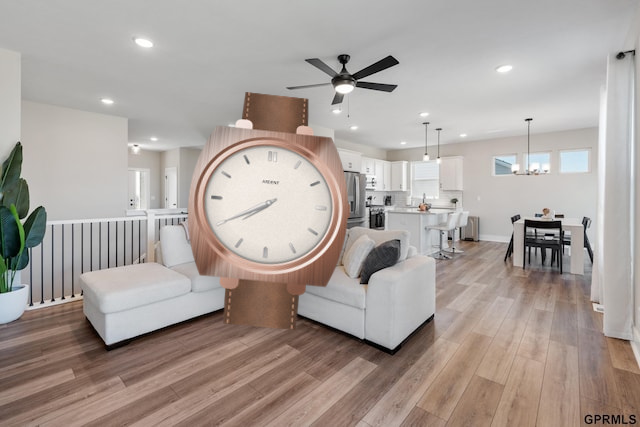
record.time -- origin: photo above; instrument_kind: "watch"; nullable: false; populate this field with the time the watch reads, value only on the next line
7:40
